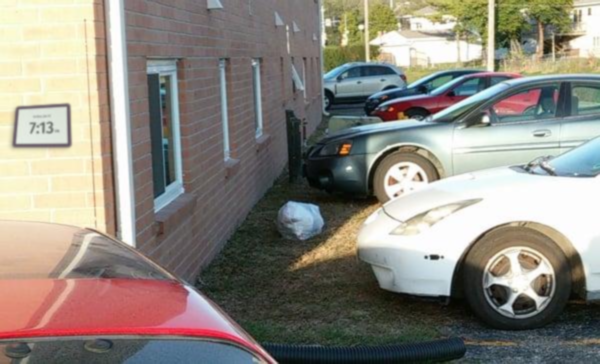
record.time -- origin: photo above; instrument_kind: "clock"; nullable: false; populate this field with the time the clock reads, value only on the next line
7:13
